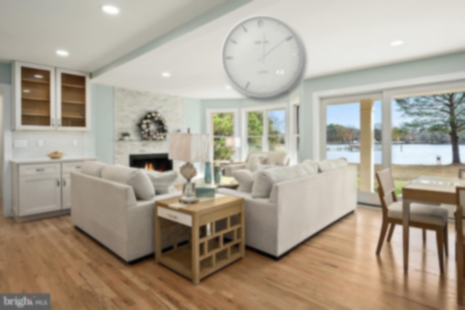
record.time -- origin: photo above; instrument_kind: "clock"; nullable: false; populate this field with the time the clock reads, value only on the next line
12:09
